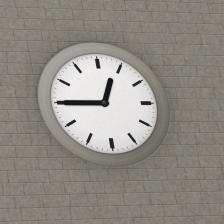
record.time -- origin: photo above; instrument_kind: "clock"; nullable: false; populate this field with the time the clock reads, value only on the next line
12:45
